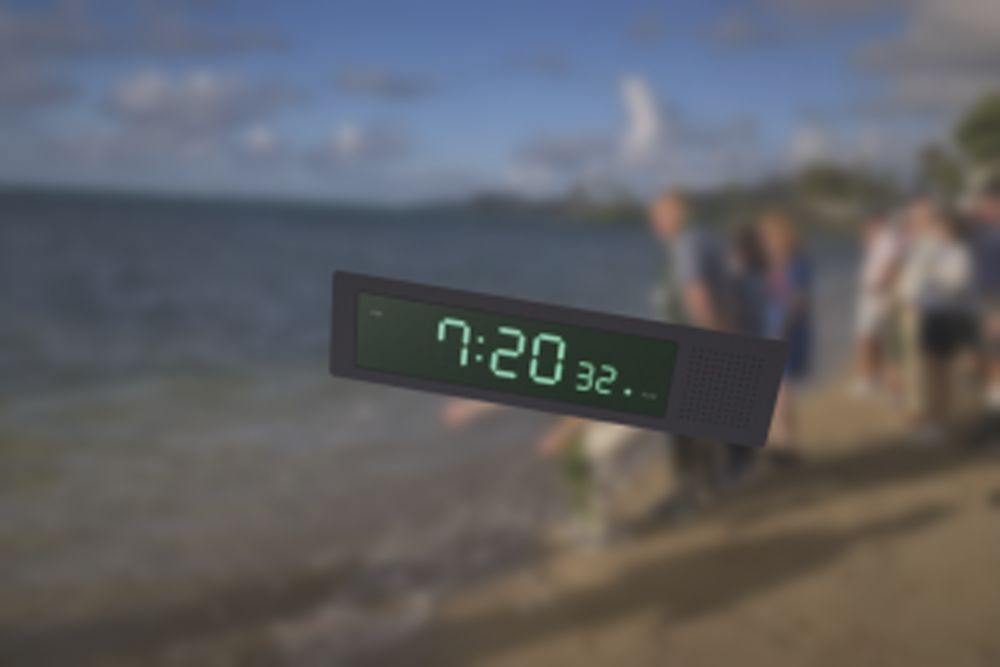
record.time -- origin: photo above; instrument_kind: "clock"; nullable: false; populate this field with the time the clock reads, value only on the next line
7:20:32
